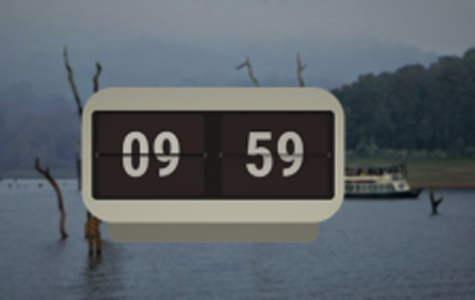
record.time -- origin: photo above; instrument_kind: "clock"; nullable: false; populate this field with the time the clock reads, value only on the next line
9:59
